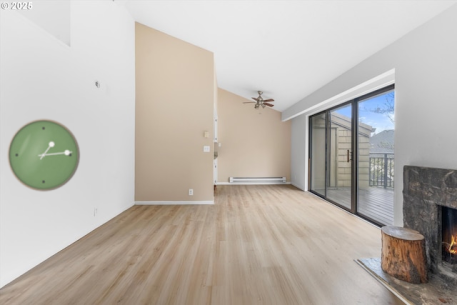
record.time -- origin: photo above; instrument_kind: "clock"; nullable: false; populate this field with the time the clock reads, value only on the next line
1:14
